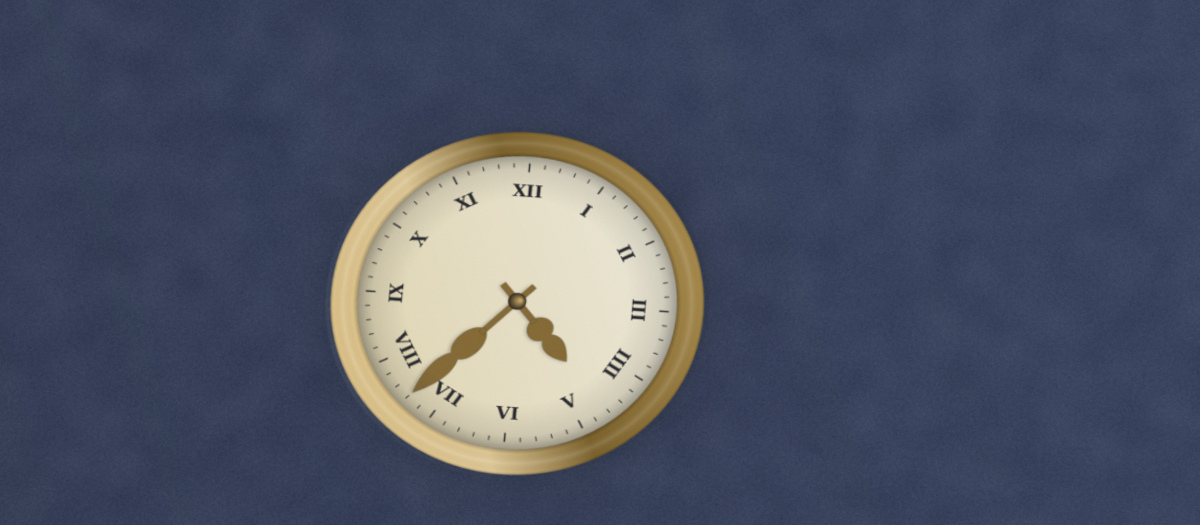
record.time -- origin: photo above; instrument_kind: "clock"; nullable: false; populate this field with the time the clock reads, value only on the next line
4:37
